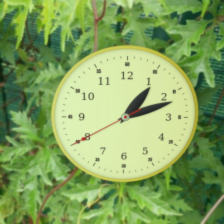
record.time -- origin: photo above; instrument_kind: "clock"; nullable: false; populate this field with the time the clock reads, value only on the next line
1:11:40
